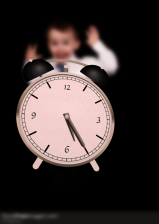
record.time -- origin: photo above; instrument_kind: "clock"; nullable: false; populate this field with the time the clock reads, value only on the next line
5:25
